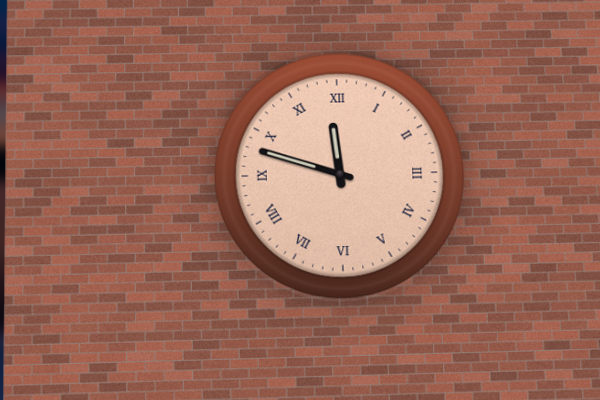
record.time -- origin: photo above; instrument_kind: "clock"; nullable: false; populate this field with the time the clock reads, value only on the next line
11:48
